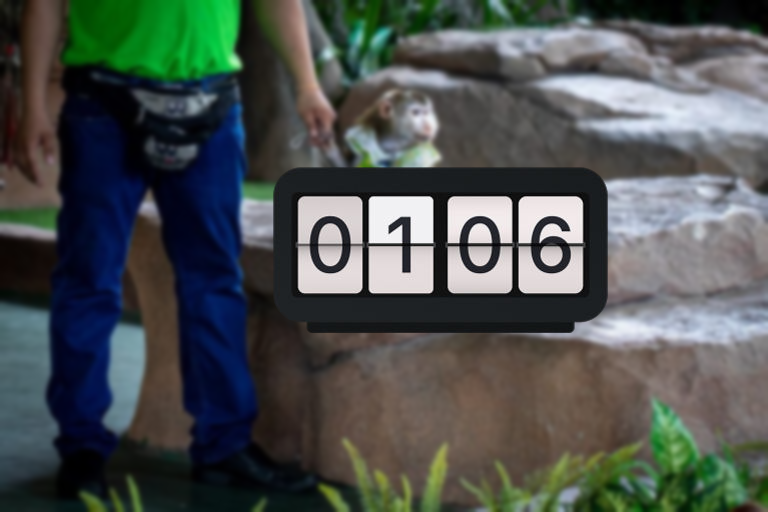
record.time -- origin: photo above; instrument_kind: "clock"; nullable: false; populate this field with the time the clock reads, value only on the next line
1:06
